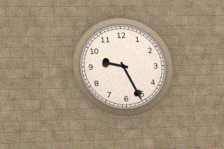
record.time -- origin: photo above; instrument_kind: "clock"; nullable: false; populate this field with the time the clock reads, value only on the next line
9:26
